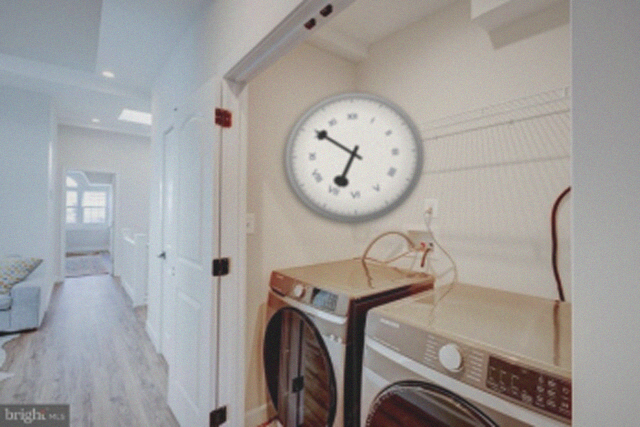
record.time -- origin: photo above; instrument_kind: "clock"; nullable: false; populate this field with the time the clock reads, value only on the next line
6:51
